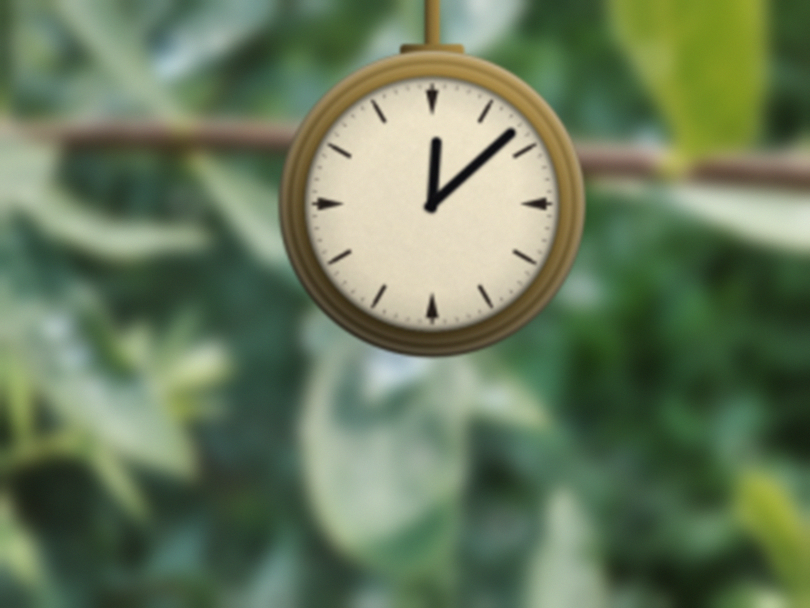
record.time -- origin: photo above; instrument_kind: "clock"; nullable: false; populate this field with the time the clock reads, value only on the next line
12:08
